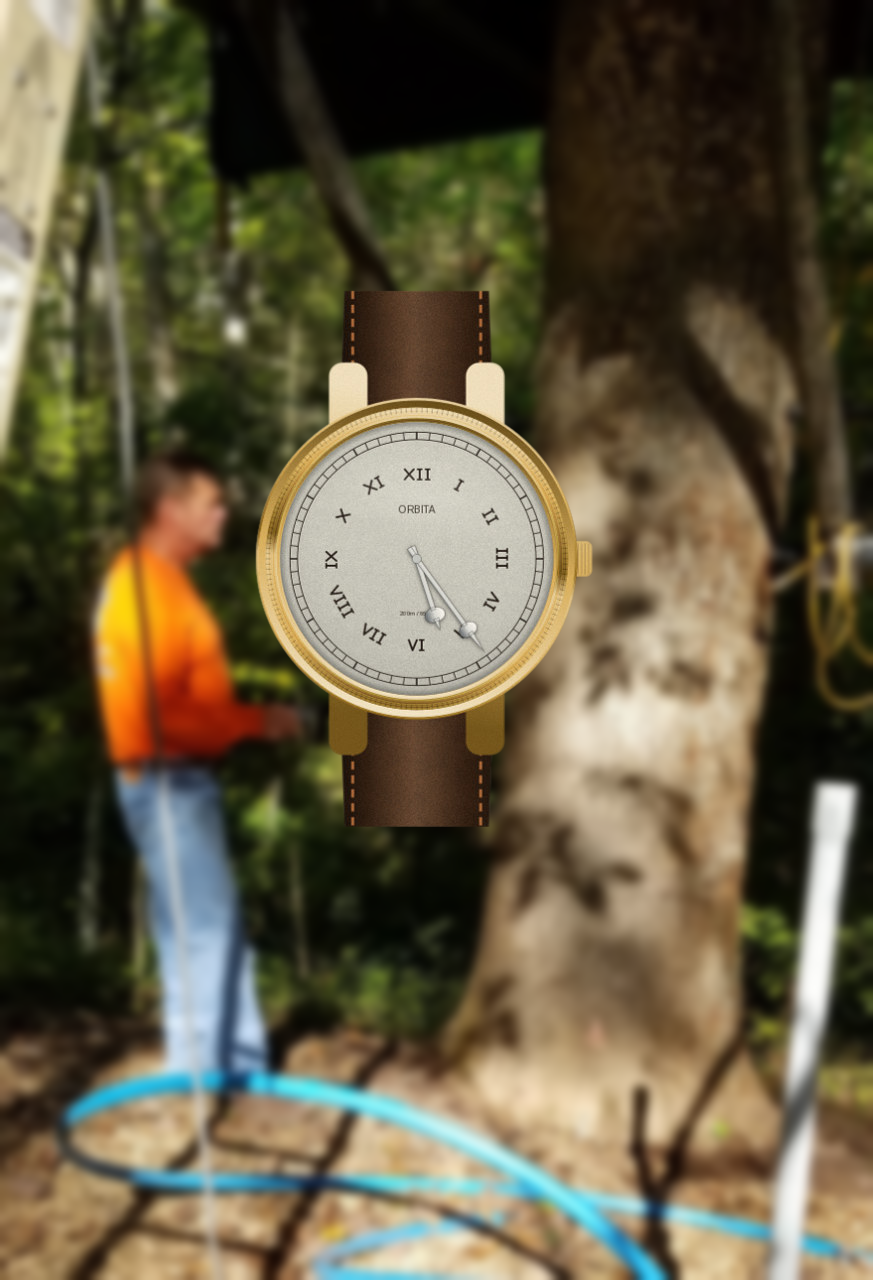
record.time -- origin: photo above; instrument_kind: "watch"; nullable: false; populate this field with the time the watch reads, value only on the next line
5:24
